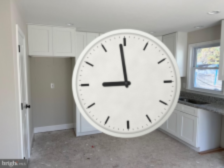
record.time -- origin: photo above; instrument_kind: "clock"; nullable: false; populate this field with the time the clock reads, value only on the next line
8:59
